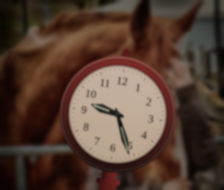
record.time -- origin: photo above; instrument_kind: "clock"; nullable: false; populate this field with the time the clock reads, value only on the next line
9:26
